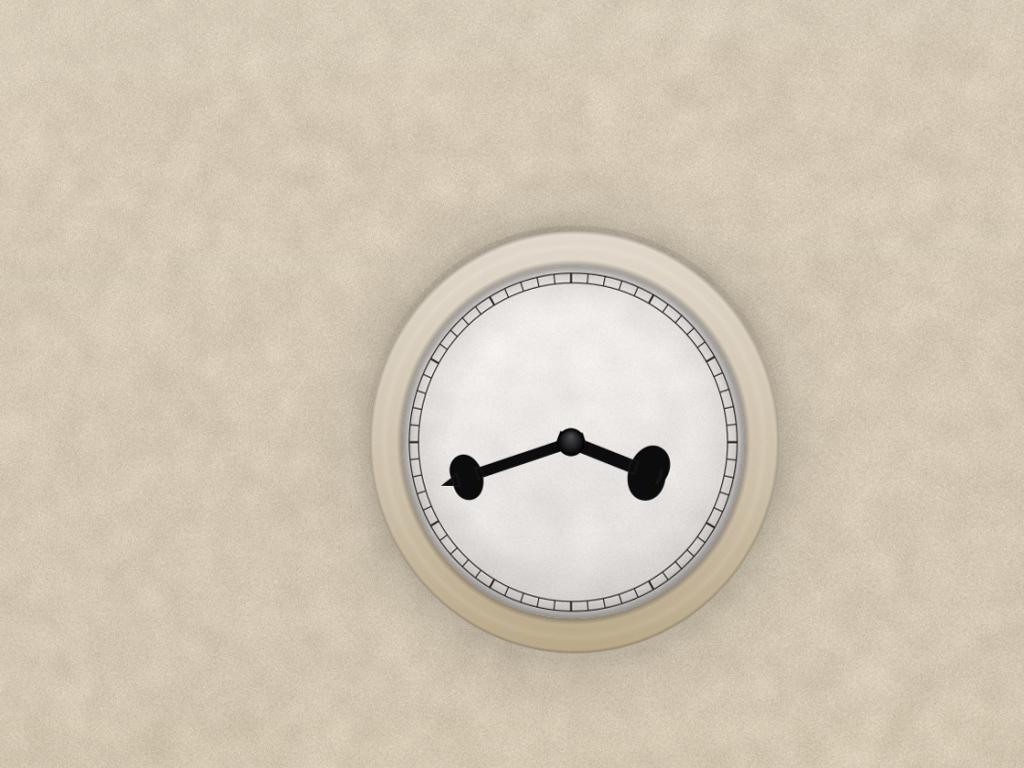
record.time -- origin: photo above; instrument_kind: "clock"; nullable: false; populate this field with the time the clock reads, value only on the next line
3:42
